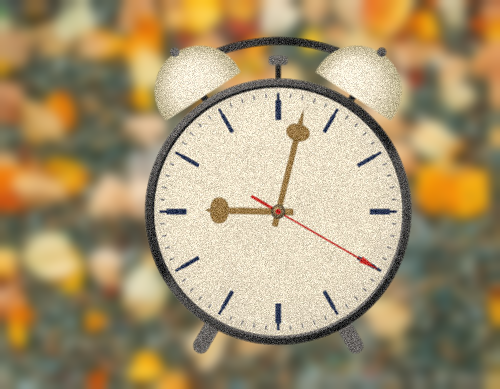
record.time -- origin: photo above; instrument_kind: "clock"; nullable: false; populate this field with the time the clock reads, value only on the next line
9:02:20
